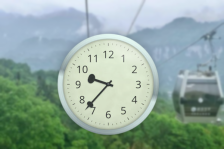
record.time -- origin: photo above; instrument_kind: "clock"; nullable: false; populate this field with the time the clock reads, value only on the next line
9:37
